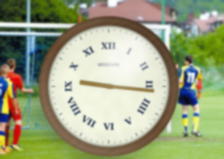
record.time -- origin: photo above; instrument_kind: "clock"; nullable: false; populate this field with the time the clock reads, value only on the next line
9:16
